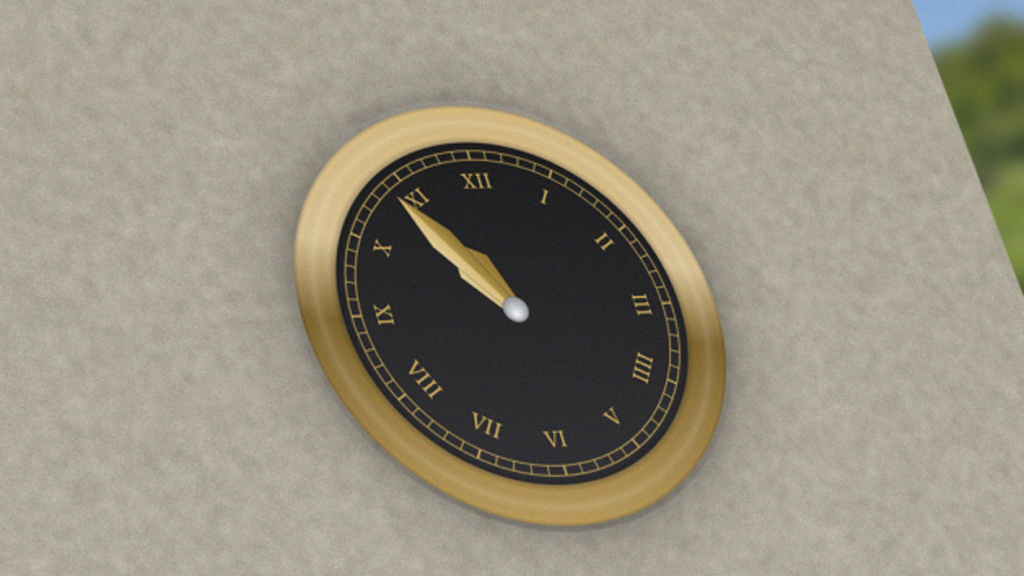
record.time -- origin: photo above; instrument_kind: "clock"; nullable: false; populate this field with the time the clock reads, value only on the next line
10:54
